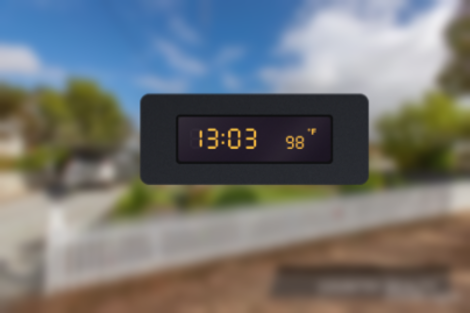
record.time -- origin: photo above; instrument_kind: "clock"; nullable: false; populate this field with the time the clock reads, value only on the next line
13:03
